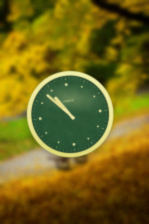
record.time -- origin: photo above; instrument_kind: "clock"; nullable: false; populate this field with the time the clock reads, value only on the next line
10:53
